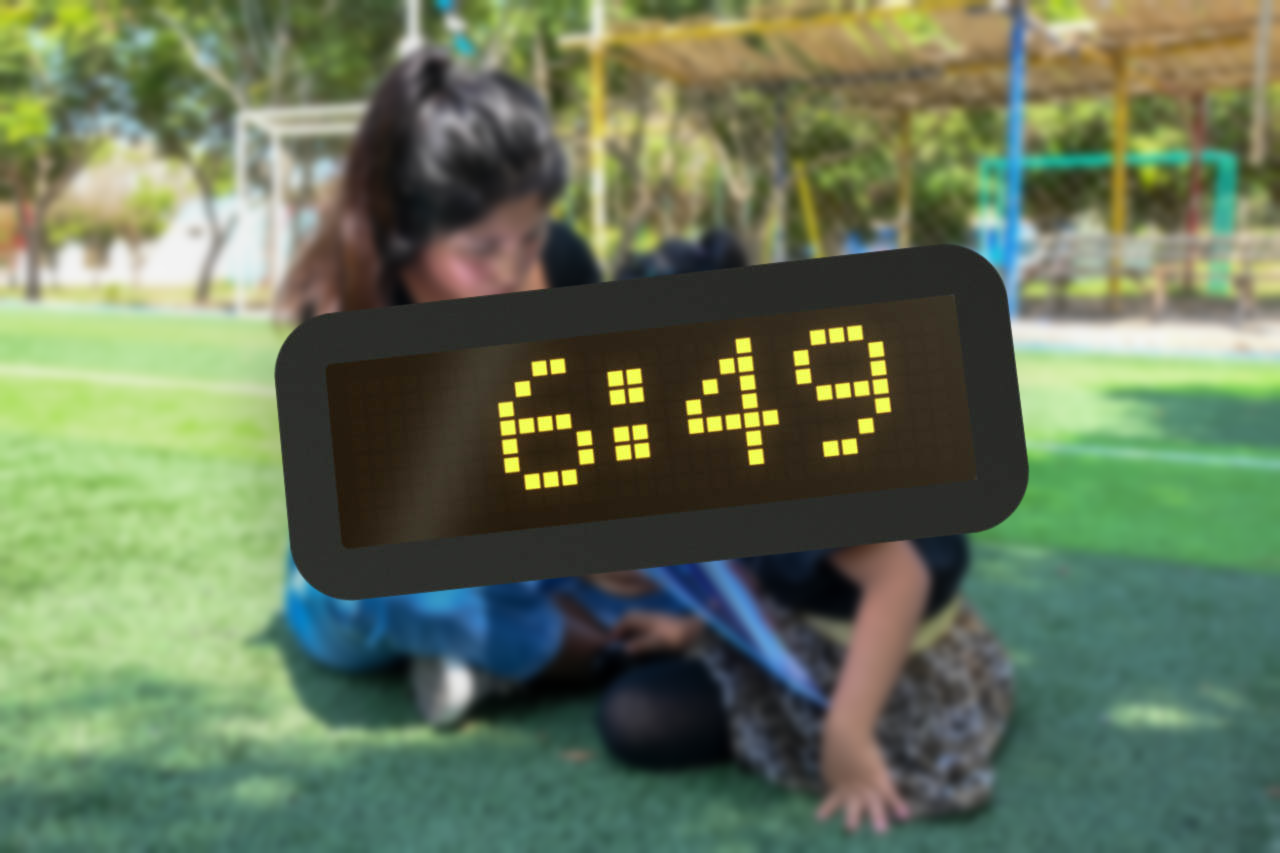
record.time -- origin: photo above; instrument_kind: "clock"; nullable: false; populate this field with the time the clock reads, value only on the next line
6:49
